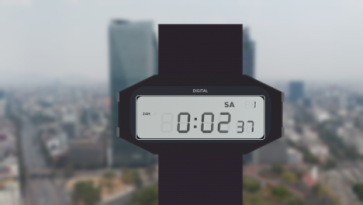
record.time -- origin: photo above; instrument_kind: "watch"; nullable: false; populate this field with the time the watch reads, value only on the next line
0:02:37
